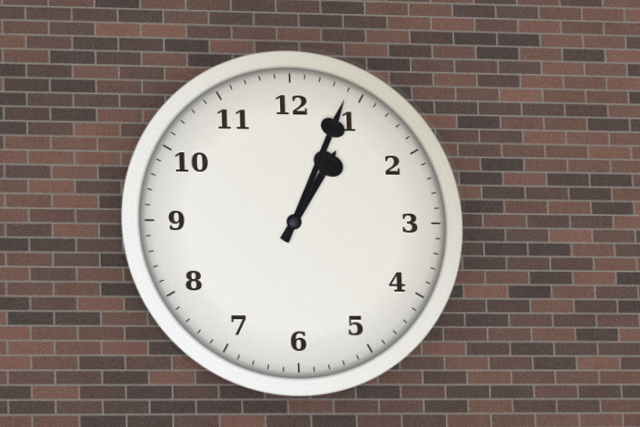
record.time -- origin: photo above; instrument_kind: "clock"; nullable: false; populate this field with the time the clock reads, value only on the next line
1:04
